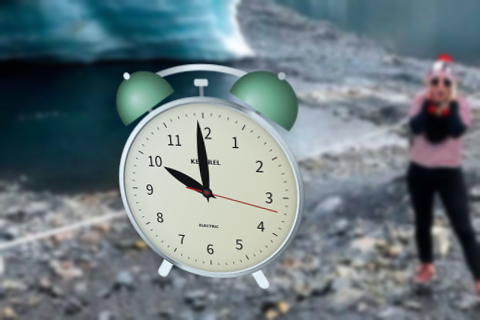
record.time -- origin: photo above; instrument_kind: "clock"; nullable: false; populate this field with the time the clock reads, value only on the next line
9:59:17
